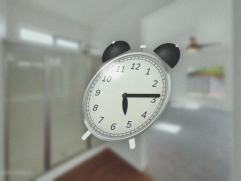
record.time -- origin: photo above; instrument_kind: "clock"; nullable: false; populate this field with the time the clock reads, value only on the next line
5:14
